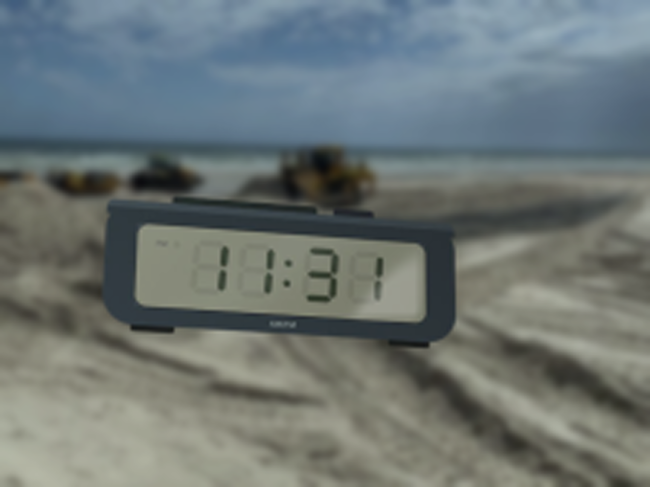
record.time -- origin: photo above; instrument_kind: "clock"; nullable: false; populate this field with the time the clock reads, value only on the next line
11:31
